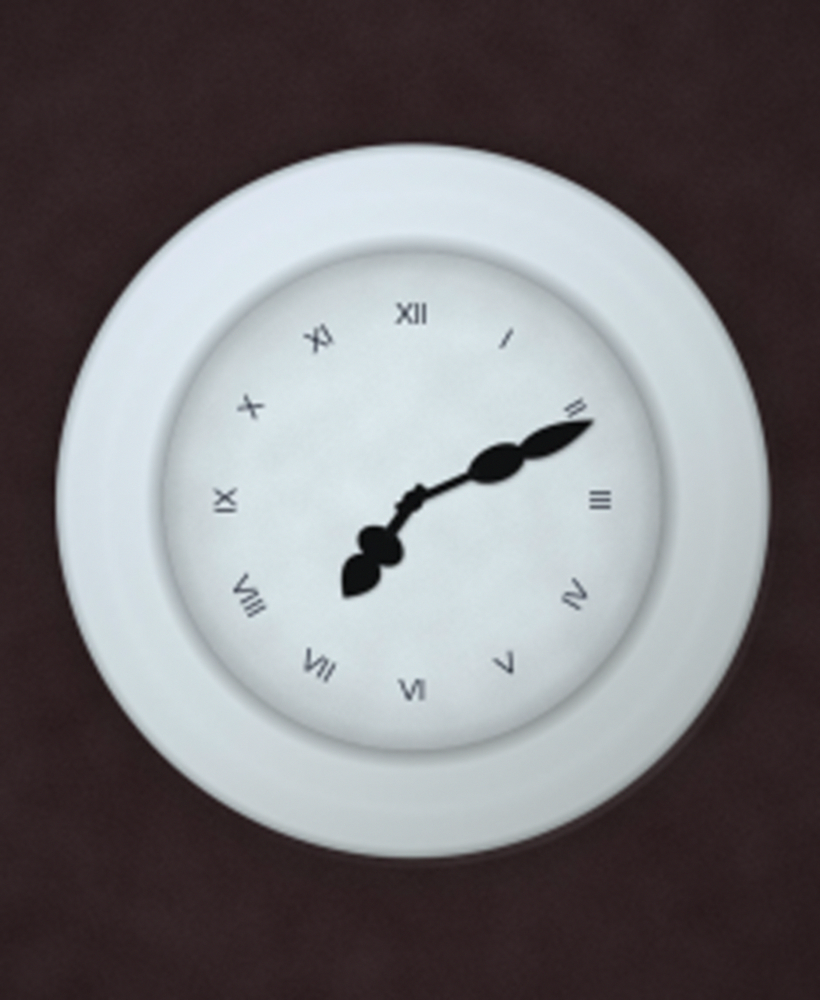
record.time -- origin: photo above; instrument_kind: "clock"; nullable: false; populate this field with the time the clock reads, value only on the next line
7:11
